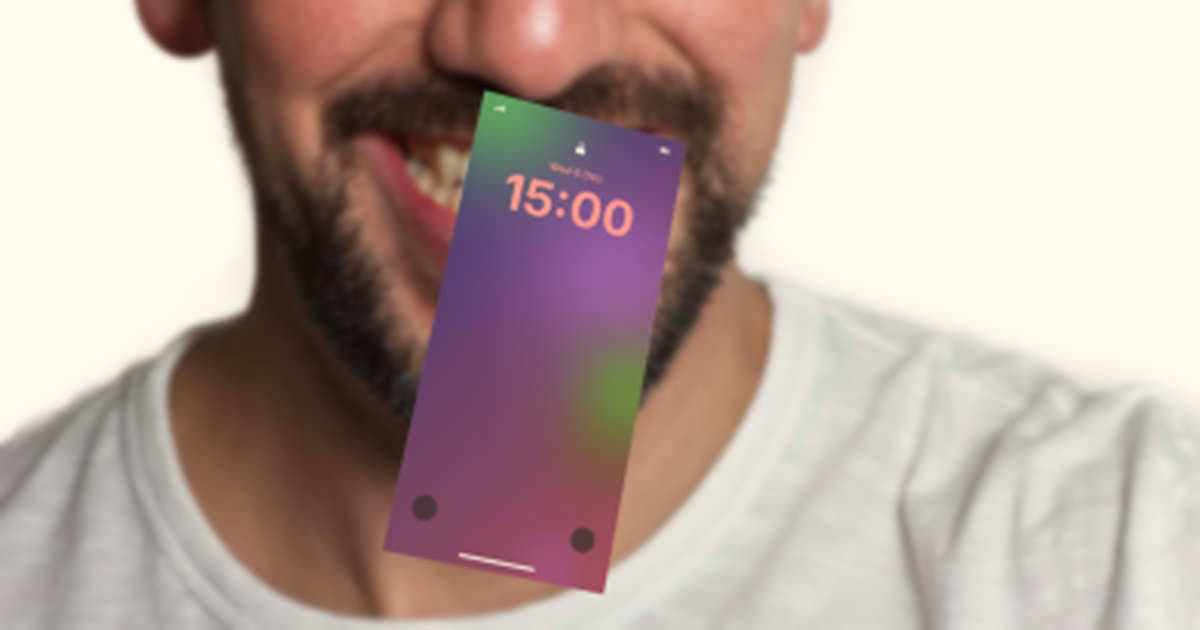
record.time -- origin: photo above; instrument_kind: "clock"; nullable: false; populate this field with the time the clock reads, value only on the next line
15:00
